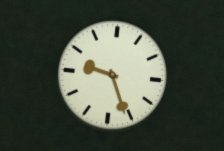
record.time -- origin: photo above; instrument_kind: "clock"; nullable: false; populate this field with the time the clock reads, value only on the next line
9:26
